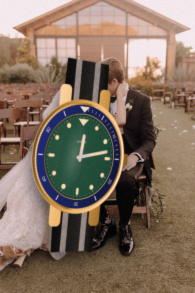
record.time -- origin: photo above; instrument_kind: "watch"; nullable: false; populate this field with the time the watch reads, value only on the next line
12:13
